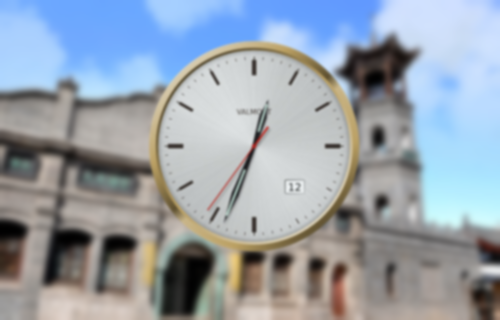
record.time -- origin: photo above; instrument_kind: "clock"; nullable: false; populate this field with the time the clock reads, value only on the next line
12:33:36
